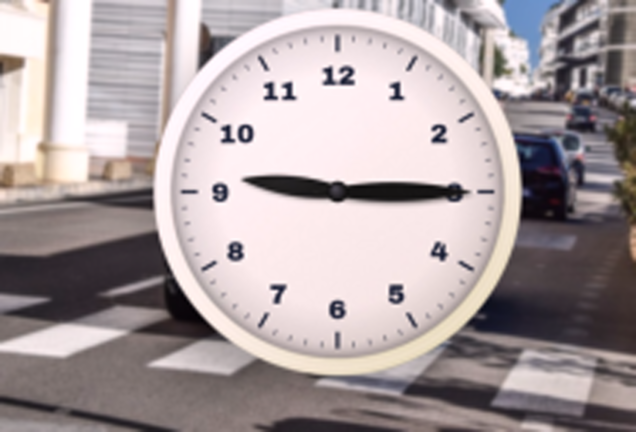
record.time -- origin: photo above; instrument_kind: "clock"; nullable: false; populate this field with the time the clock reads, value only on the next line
9:15
